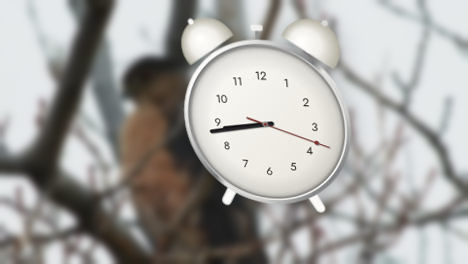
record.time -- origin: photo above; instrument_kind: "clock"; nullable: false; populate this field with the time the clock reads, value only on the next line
8:43:18
